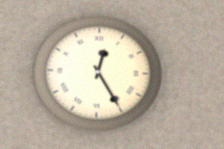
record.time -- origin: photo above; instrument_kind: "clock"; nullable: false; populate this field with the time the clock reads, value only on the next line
12:25
